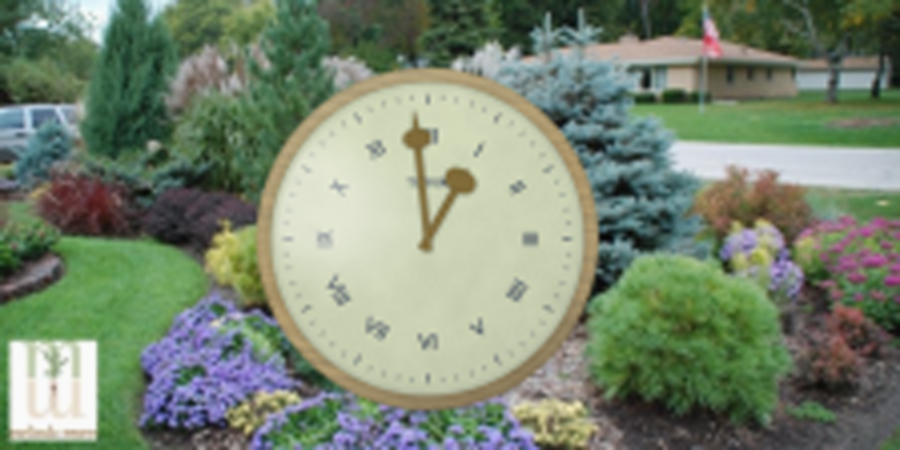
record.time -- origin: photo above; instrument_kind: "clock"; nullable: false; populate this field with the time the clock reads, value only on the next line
12:59
